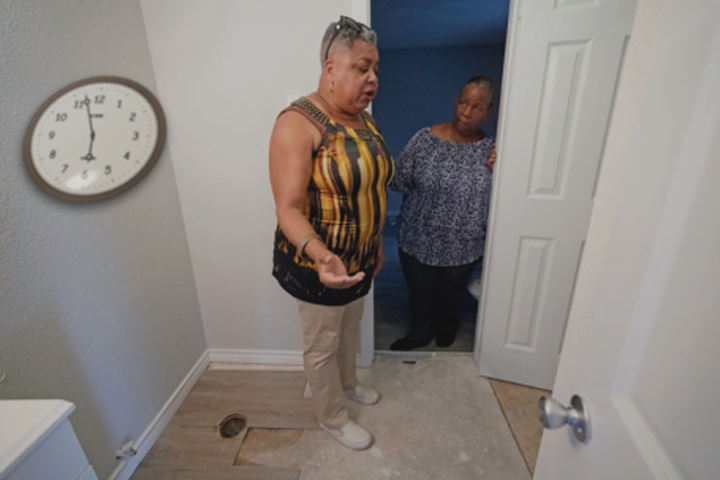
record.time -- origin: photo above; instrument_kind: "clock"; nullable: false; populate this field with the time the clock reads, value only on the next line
5:57
